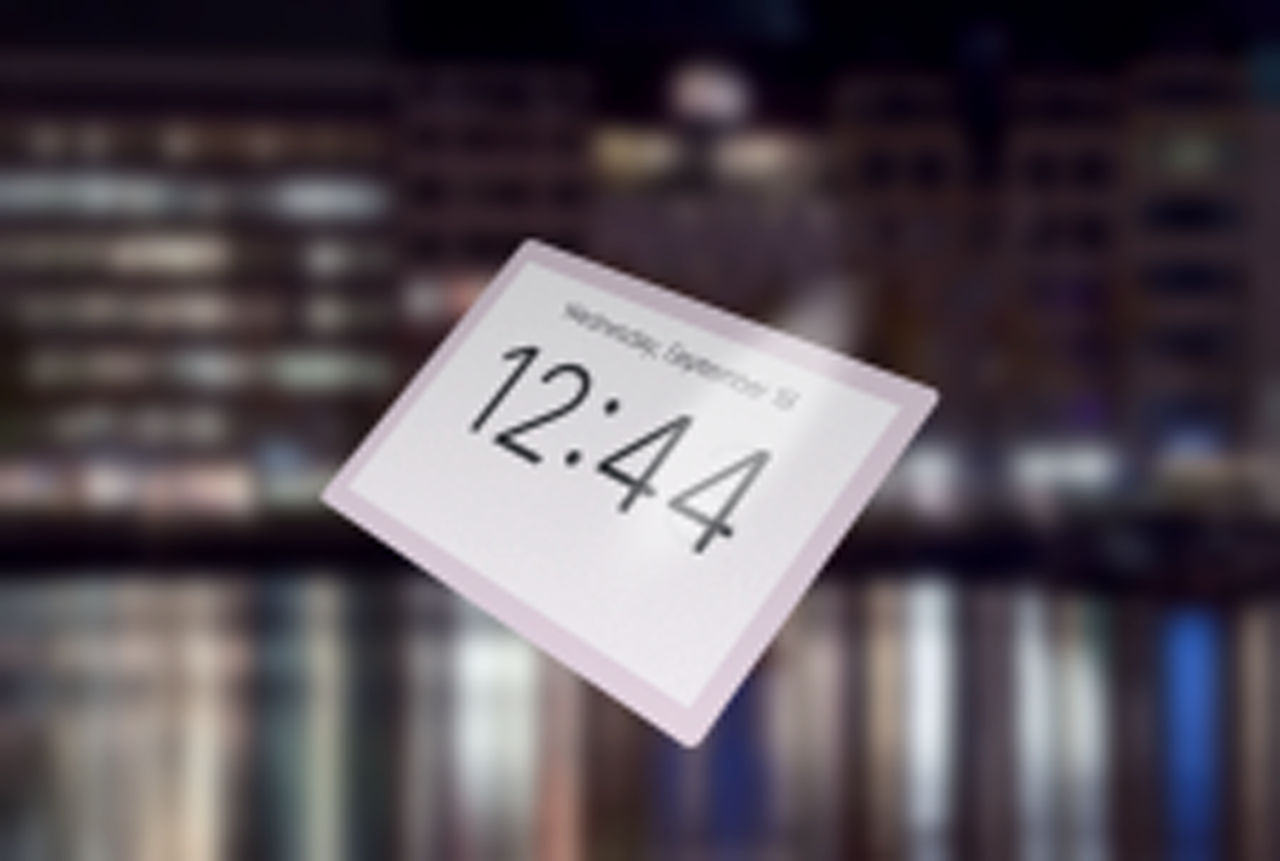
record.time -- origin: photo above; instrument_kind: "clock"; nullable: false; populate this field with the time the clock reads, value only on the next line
12:44
